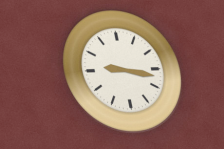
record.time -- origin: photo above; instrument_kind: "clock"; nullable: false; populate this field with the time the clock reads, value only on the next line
9:17
